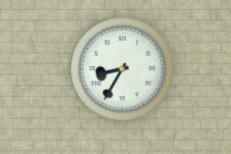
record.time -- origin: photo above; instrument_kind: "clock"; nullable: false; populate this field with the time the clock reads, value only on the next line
8:35
